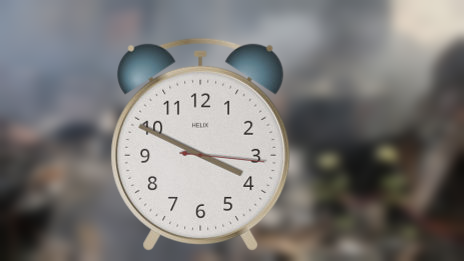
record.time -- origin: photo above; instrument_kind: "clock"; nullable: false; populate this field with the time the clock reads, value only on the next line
3:49:16
